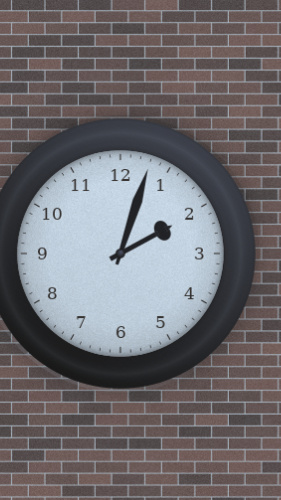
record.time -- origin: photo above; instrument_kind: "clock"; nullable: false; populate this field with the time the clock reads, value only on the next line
2:03
